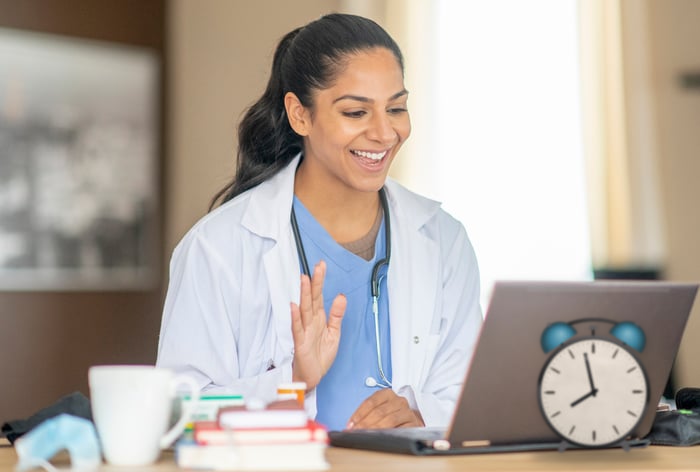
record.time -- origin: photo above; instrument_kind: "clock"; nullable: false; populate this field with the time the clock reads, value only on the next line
7:58
